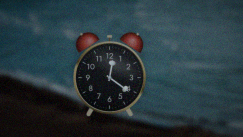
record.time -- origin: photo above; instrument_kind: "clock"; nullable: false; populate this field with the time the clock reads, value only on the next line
12:21
